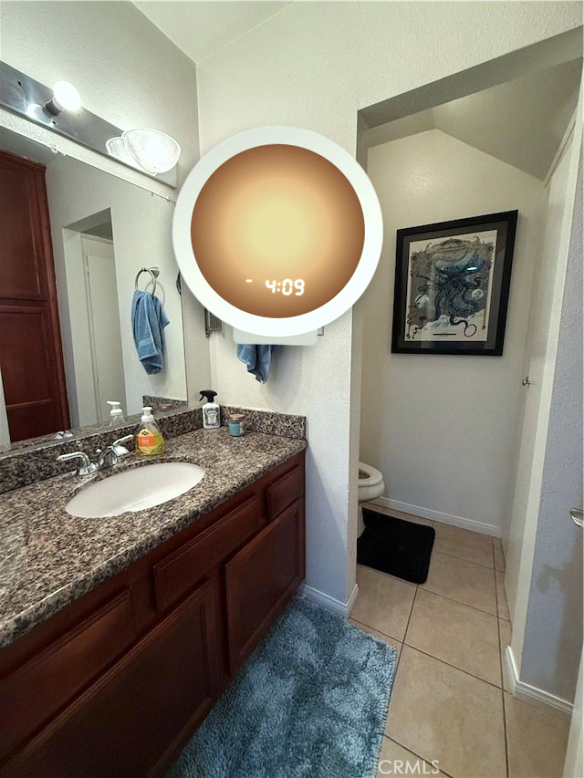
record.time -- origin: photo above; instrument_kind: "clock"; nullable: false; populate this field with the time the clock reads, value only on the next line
4:09
